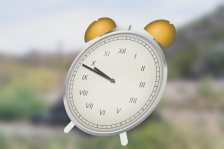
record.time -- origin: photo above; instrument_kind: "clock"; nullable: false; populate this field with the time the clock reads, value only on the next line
9:48
